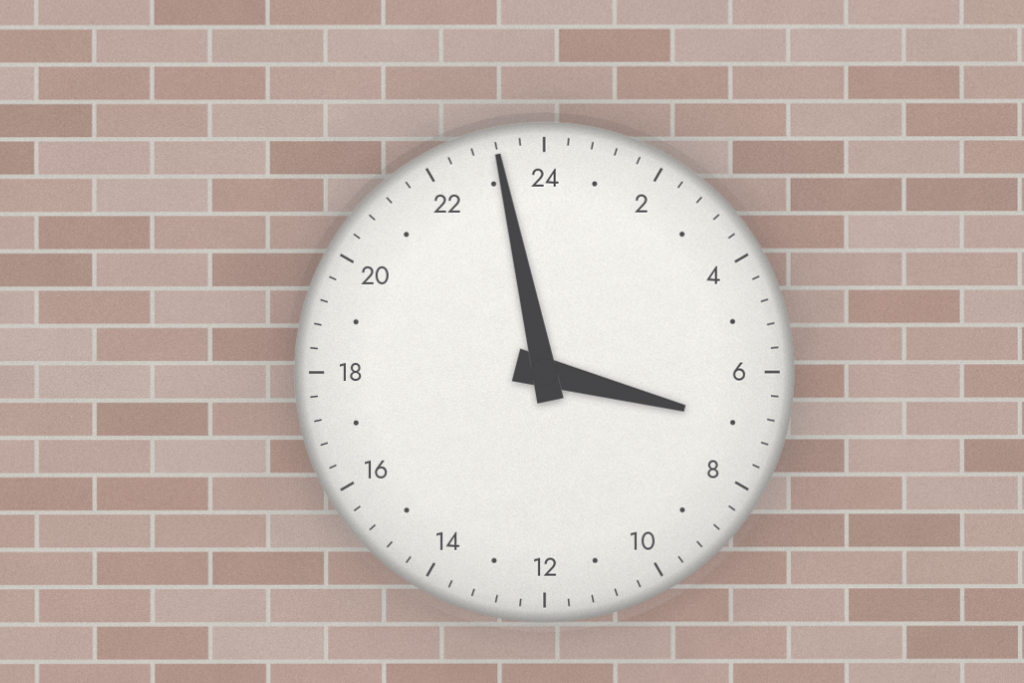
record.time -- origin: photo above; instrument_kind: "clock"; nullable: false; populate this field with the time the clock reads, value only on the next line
6:58
